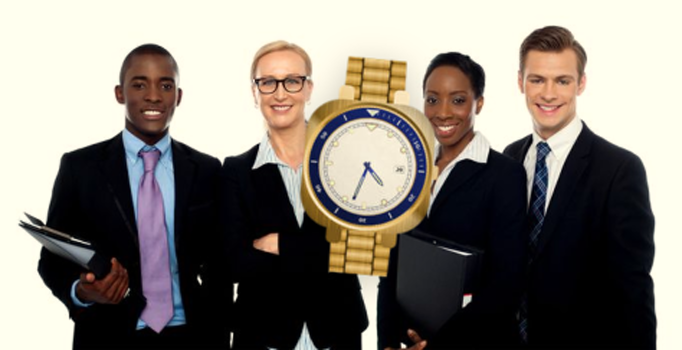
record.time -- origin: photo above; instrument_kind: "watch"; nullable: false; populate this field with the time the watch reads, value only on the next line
4:33
